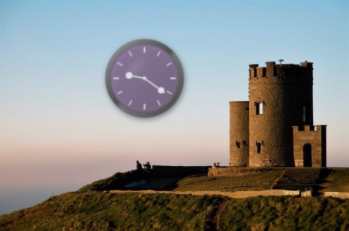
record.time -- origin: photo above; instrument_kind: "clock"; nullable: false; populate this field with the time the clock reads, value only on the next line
9:21
